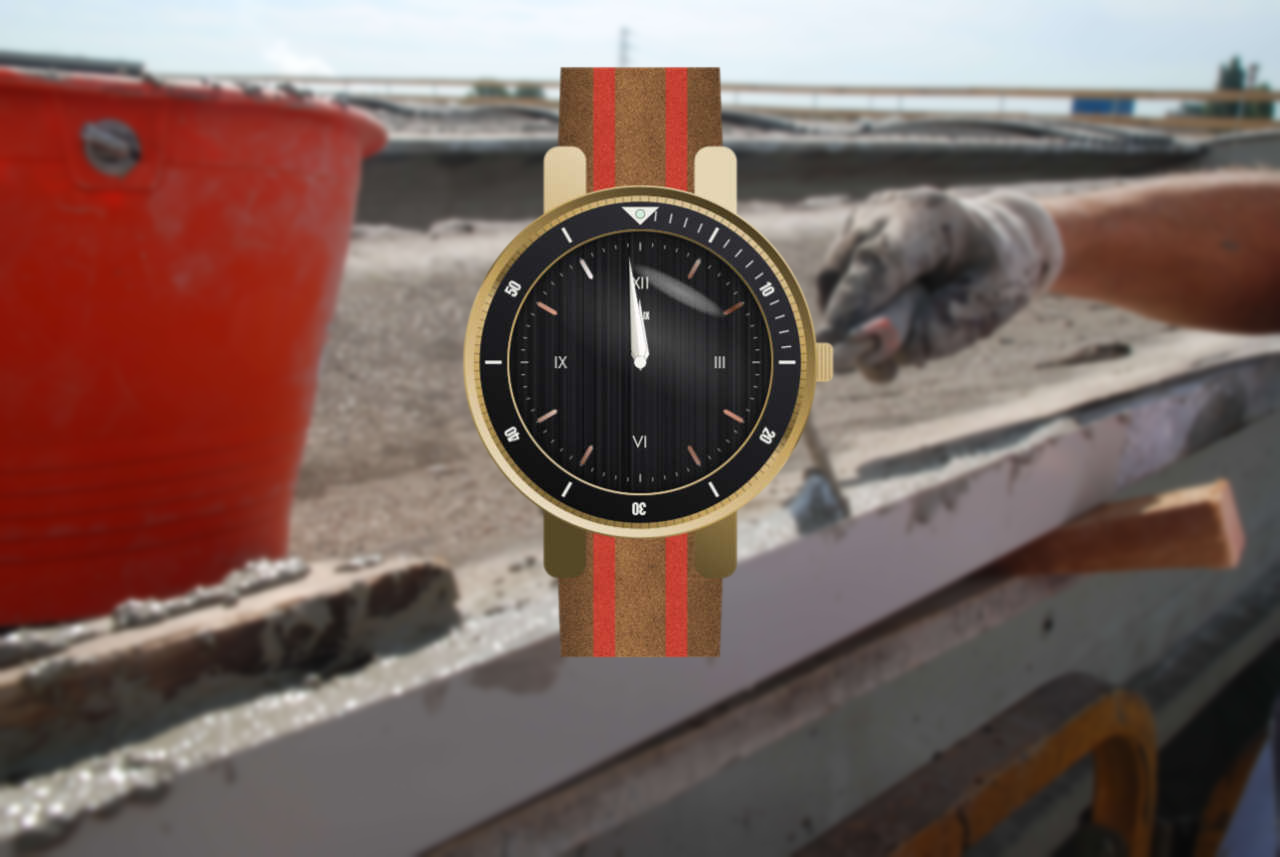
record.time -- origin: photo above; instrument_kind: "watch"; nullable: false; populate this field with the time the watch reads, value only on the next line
11:59
